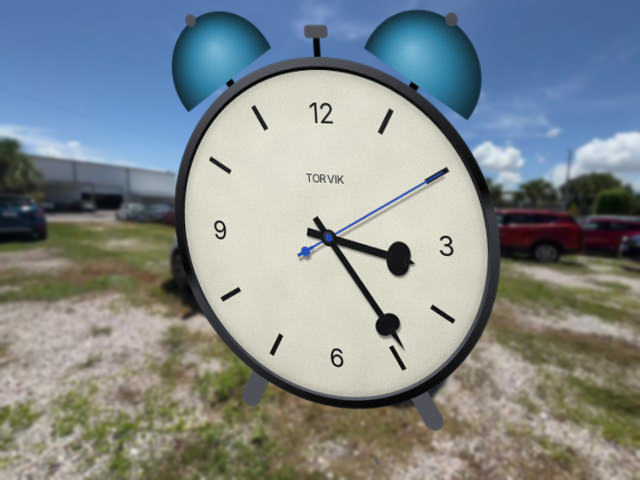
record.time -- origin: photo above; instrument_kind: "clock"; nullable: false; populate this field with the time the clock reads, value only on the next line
3:24:10
